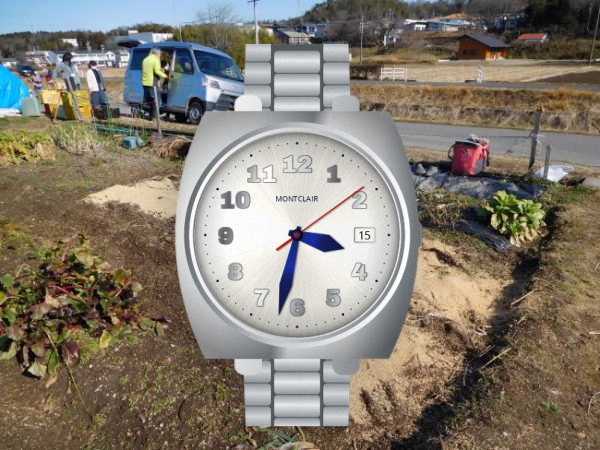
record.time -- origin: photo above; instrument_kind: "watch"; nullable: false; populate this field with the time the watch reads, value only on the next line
3:32:09
